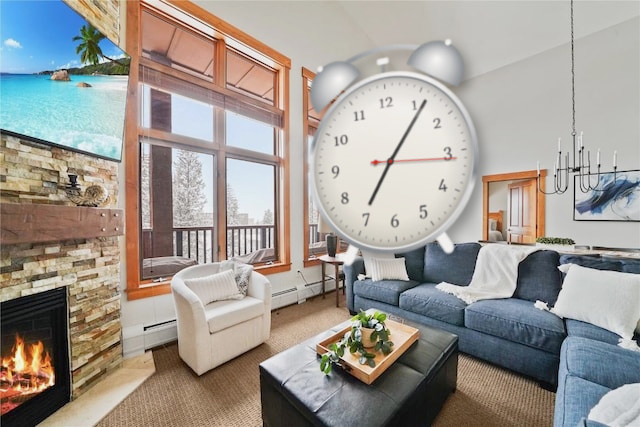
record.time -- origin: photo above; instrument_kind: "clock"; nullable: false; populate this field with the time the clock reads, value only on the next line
7:06:16
